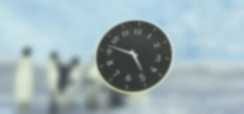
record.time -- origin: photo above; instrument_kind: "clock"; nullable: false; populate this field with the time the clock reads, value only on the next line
4:47
